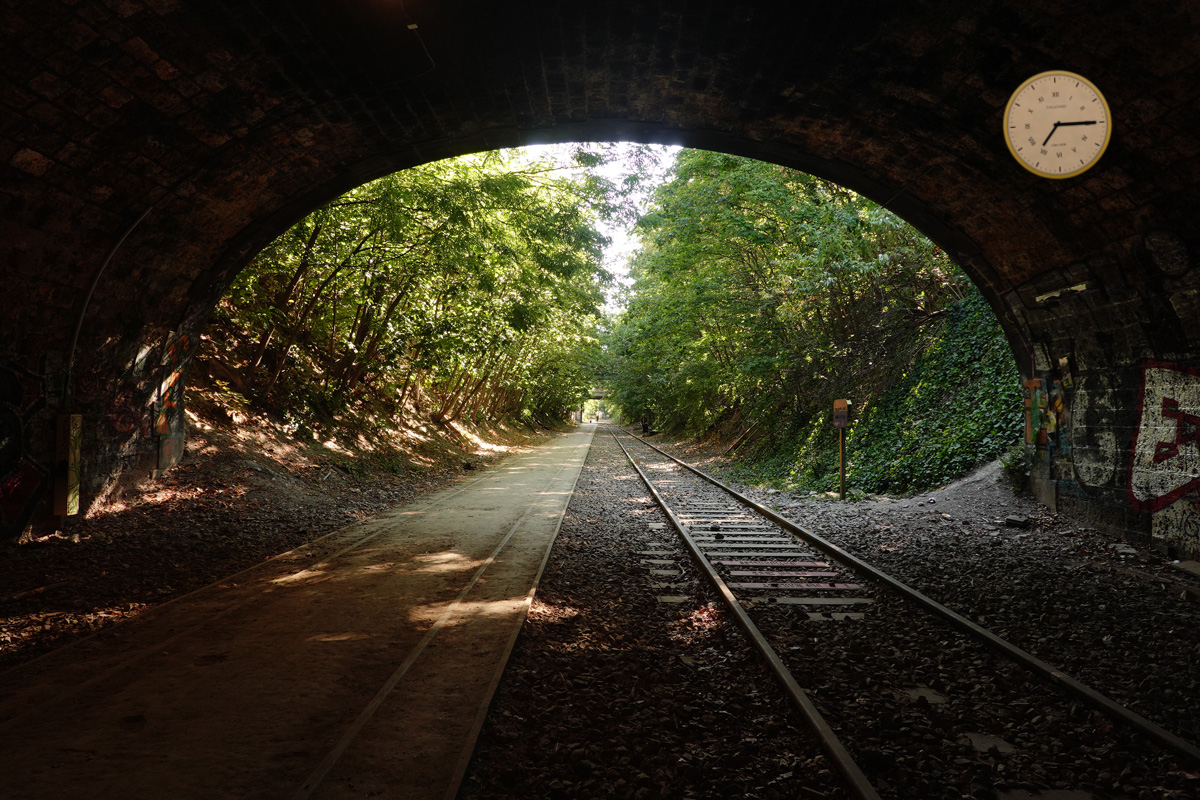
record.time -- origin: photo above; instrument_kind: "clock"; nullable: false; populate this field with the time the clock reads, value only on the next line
7:15
